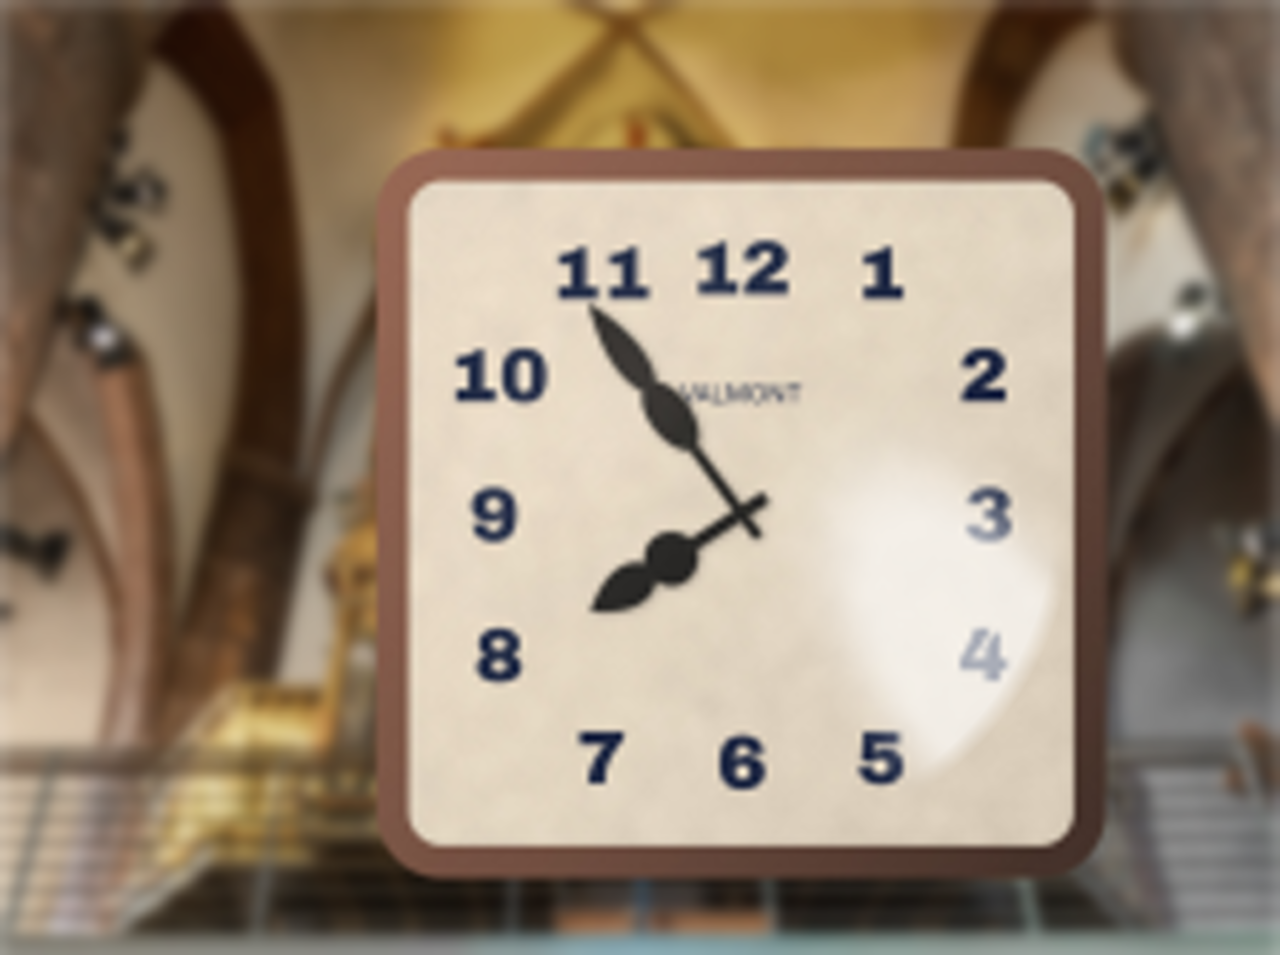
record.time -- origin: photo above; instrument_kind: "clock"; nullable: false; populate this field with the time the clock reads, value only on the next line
7:54
